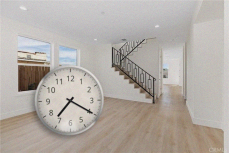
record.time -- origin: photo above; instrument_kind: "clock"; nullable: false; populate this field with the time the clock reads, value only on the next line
7:20
